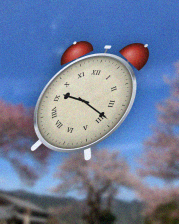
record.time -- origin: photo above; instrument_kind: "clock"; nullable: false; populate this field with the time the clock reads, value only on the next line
9:19
